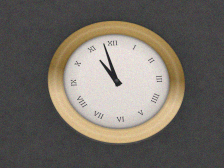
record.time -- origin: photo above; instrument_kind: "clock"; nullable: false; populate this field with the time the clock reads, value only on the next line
10:58
